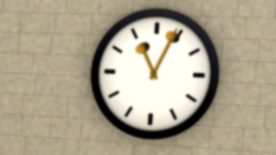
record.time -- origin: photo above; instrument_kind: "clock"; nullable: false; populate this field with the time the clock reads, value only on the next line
11:04
